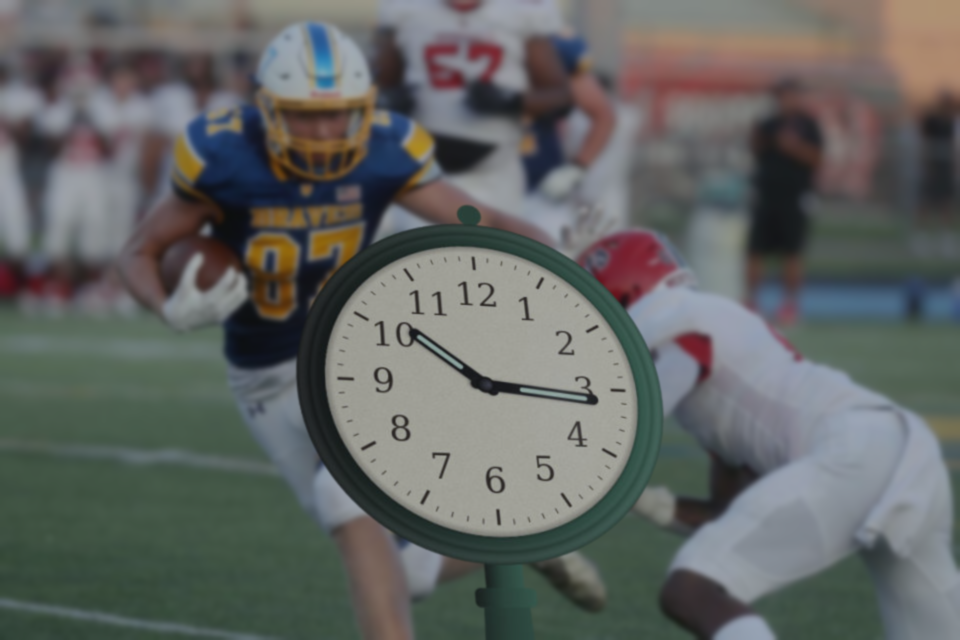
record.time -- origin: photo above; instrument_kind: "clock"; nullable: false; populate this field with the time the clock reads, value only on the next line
10:16
